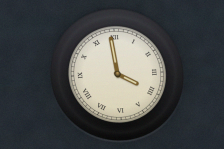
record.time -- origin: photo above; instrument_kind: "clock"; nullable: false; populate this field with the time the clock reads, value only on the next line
3:59
